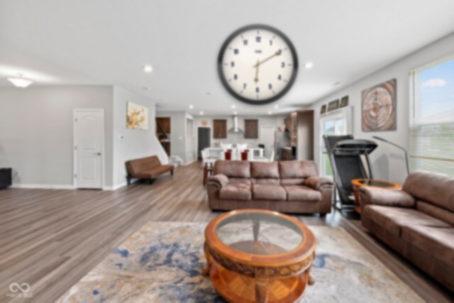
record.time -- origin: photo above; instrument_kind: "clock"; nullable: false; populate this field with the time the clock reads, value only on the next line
6:10
